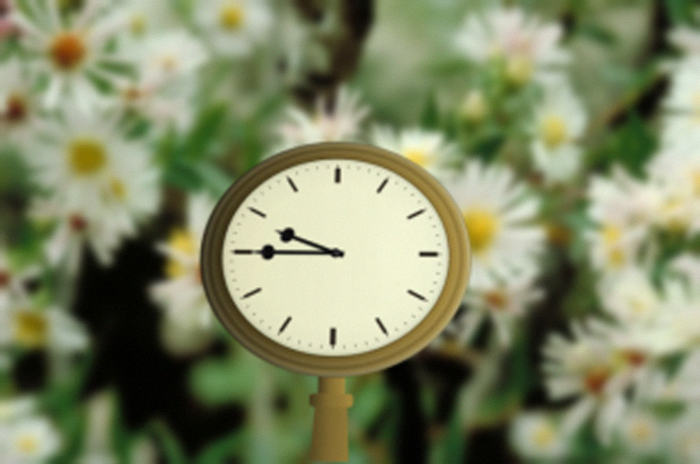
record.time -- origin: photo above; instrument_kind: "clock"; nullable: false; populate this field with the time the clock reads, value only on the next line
9:45
